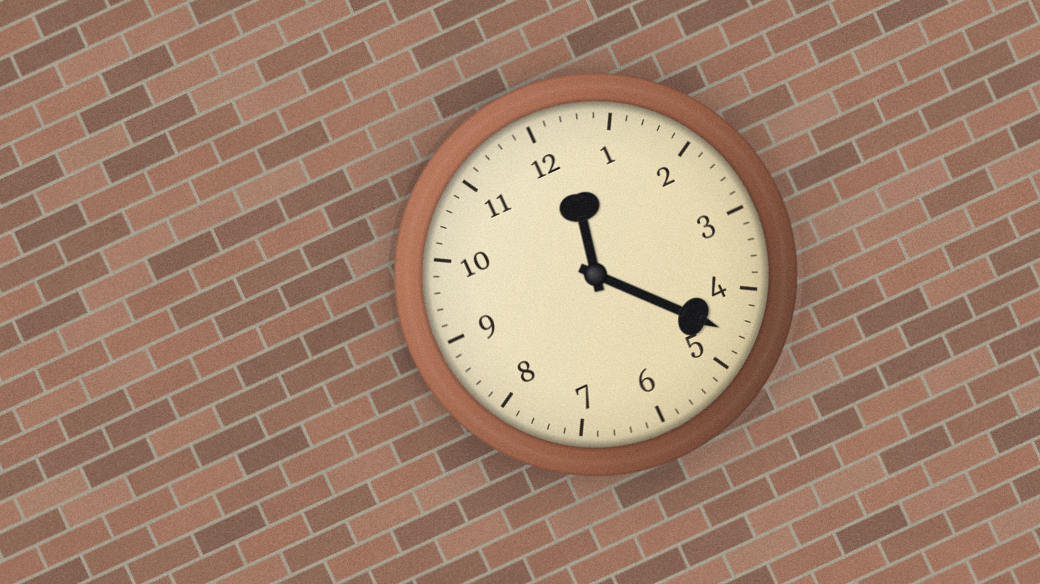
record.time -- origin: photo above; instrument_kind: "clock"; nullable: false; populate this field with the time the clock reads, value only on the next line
12:23
